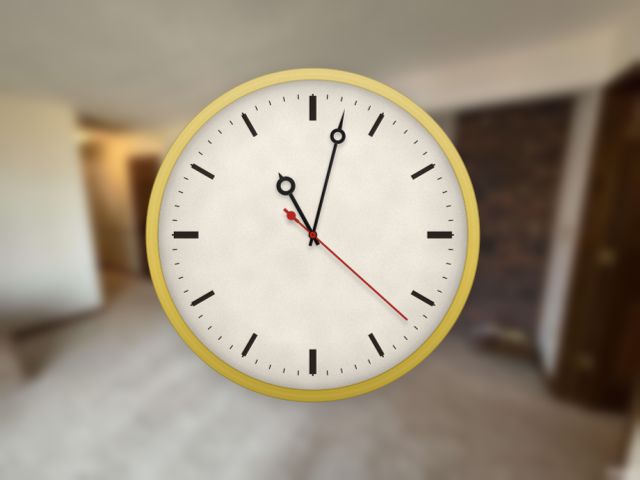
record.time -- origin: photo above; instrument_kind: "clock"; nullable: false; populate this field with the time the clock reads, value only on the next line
11:02:22
